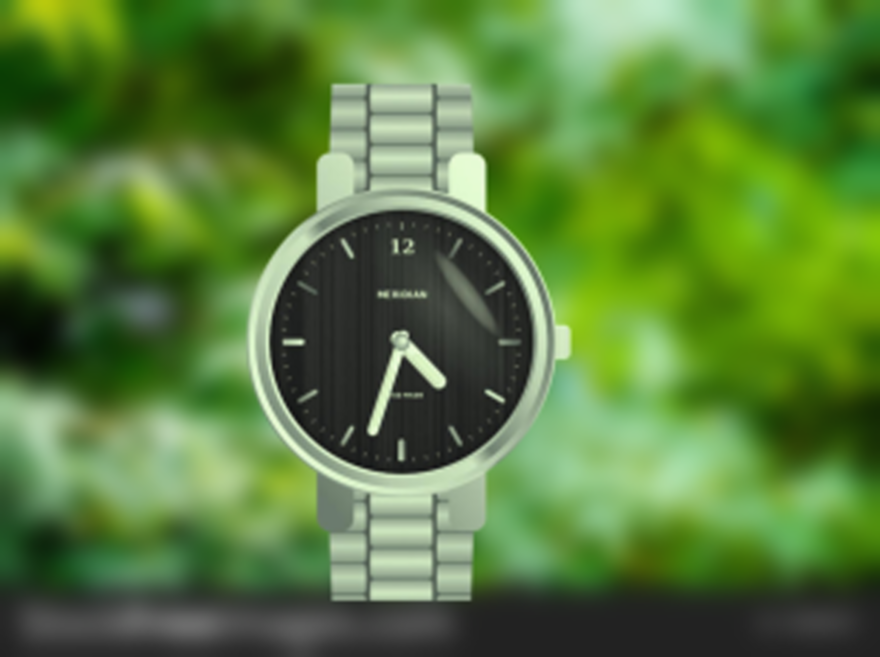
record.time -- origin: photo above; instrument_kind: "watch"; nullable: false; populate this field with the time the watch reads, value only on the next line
4:33
